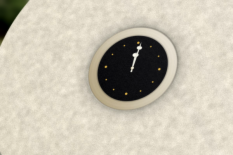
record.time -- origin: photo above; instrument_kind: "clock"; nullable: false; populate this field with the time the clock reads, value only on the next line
12:01
